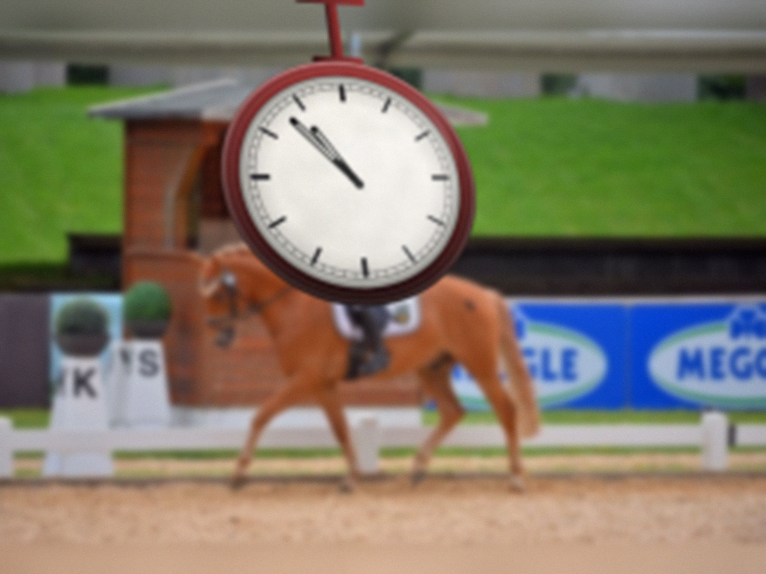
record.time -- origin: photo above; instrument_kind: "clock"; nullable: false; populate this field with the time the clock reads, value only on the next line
10:53
